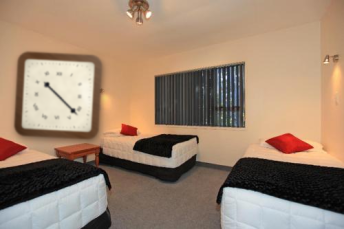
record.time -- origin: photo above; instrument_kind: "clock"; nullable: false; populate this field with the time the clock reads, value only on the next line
10:22
